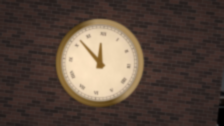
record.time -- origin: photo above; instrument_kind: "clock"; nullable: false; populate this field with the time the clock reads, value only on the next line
11:52
